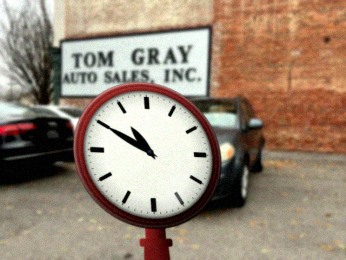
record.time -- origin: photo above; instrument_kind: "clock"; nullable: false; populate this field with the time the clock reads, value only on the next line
10:50
